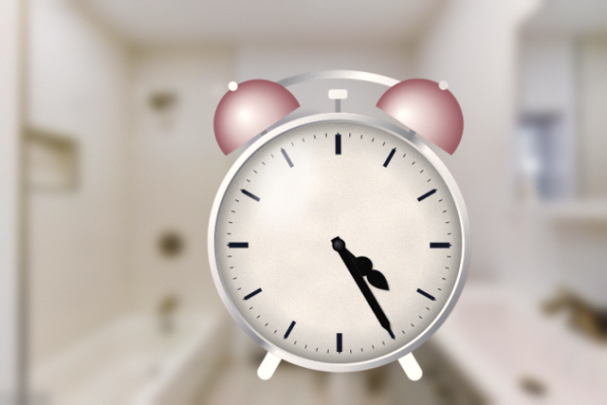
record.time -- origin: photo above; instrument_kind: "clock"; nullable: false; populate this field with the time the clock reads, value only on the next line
4:25
